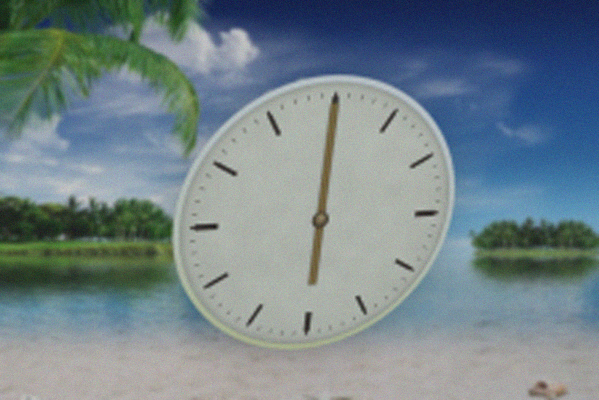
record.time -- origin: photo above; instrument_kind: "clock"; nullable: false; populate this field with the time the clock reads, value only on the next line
6:00
